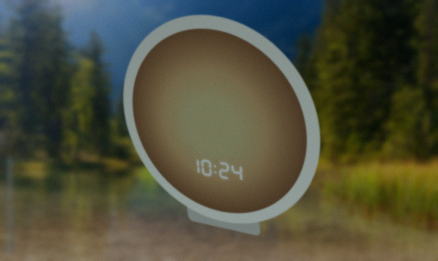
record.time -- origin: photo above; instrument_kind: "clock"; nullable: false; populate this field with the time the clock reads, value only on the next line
10:24
